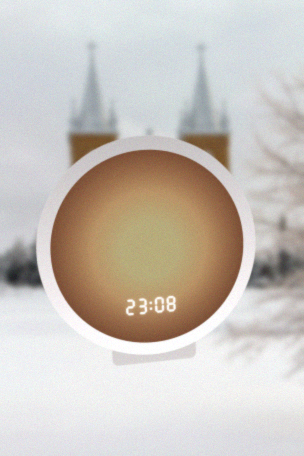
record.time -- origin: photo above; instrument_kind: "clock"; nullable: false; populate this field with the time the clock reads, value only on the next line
23:08
